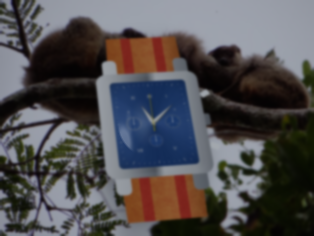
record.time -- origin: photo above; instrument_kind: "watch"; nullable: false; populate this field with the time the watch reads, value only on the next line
11:08
